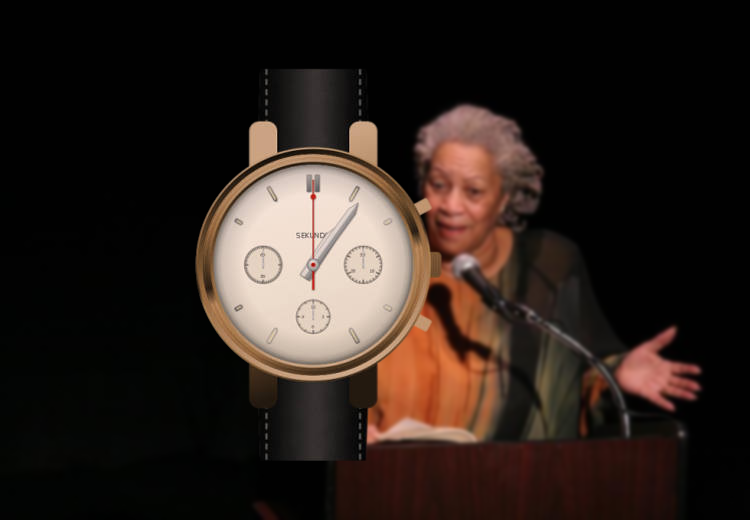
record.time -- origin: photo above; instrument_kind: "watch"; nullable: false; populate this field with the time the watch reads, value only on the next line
1:06
